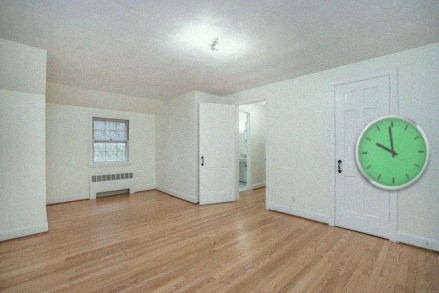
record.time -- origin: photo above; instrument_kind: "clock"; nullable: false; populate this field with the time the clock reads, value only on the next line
9:59
